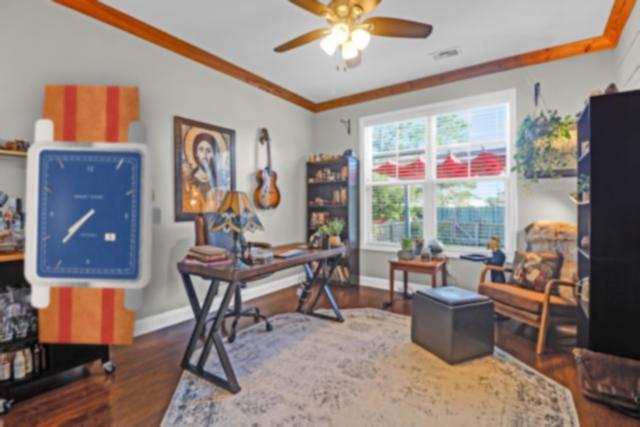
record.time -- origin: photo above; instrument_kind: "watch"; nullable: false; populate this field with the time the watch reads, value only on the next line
7:37
